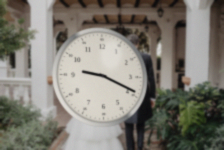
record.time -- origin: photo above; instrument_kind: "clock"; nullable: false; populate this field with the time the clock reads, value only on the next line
9:19
